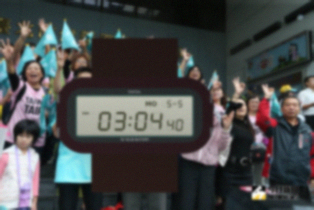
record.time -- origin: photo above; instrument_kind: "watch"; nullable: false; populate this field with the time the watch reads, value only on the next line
3:04
